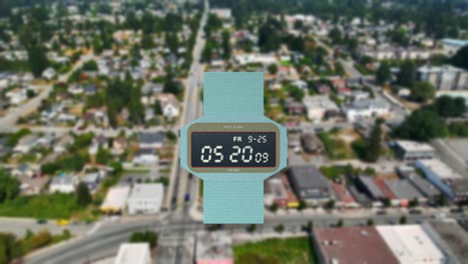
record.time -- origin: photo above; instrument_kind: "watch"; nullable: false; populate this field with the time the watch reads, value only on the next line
5:20:09
